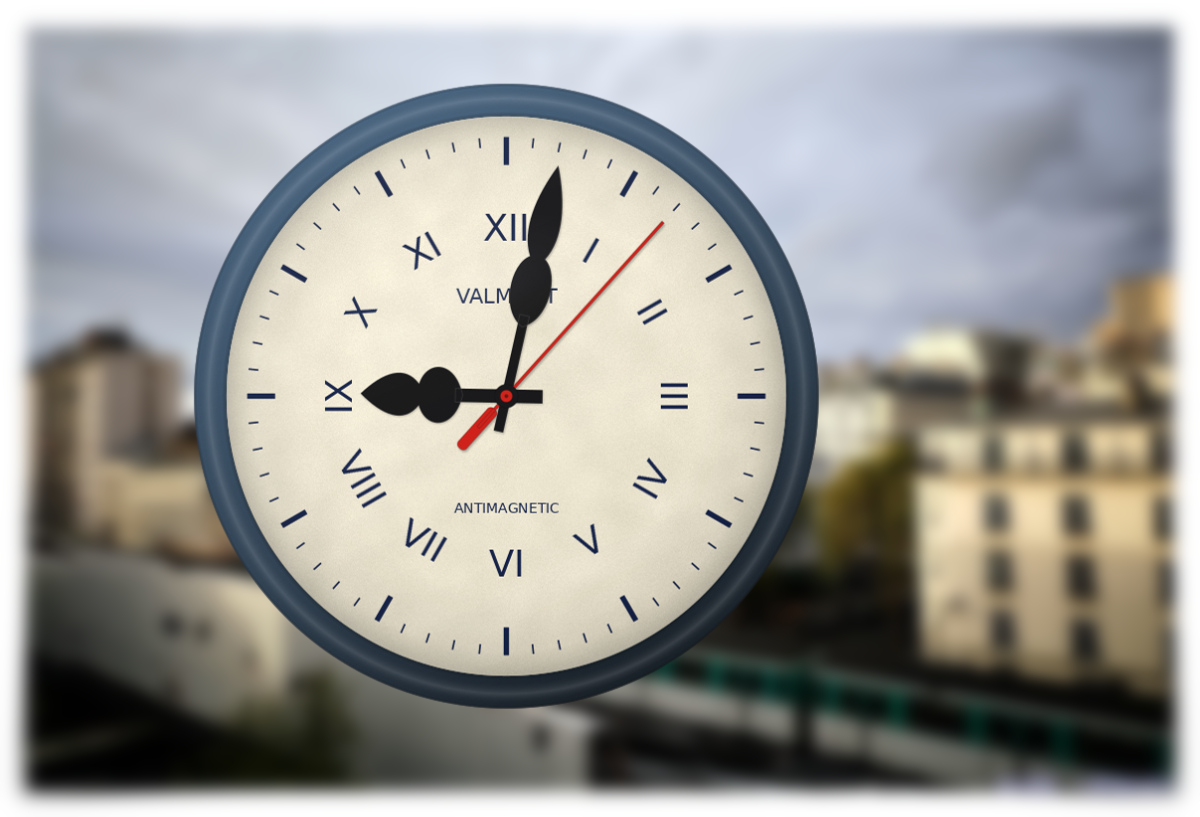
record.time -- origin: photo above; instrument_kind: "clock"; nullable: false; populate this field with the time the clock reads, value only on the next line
9:02:07
